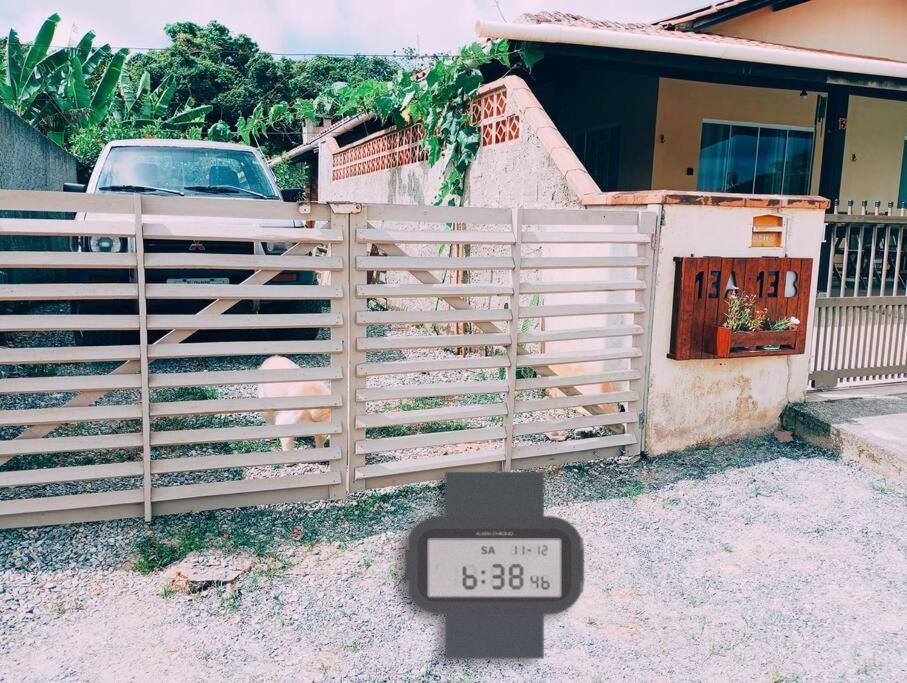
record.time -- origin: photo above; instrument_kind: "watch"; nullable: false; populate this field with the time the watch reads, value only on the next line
6:38:46
